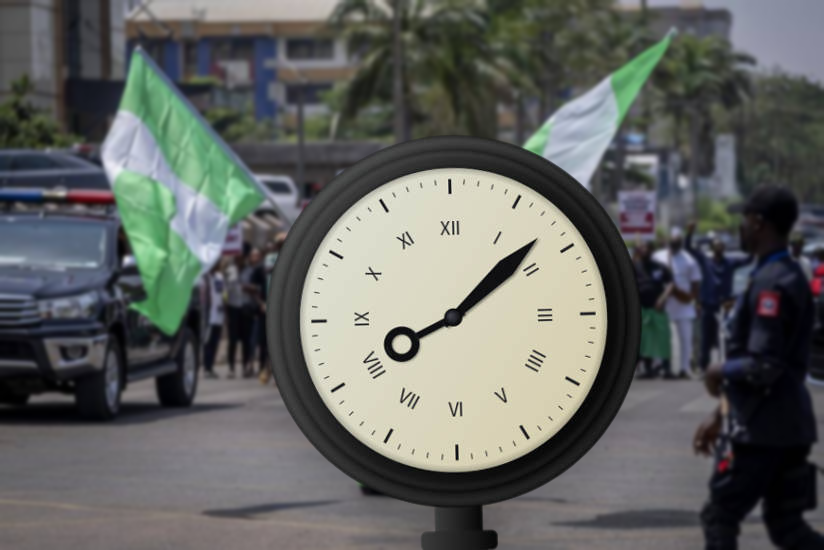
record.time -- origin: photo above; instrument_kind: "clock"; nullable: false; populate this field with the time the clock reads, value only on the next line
8:08
